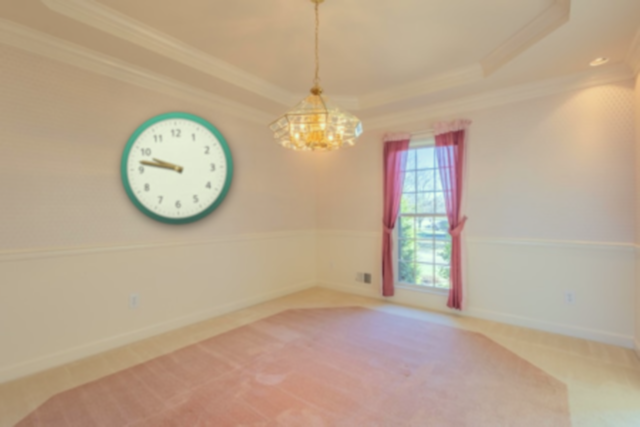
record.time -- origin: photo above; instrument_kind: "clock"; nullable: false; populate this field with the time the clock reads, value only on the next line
9:47
